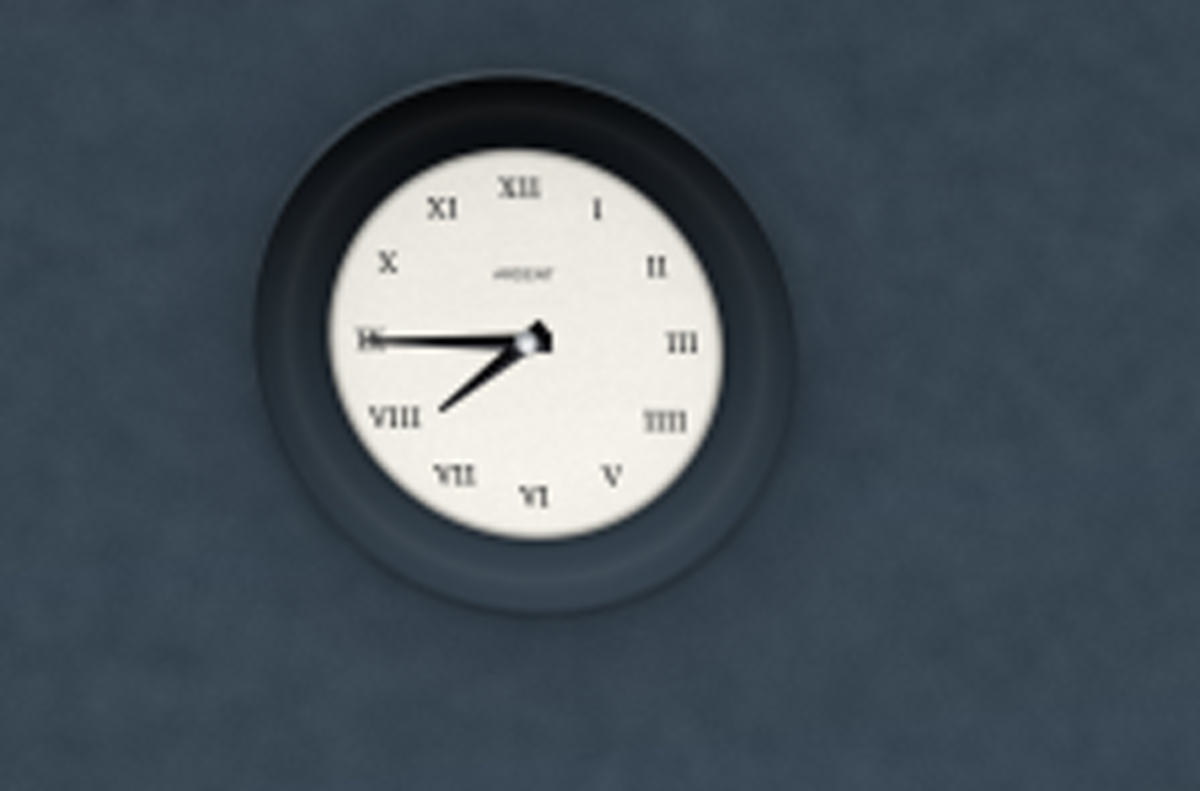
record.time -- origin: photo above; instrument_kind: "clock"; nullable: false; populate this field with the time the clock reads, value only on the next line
7:45
